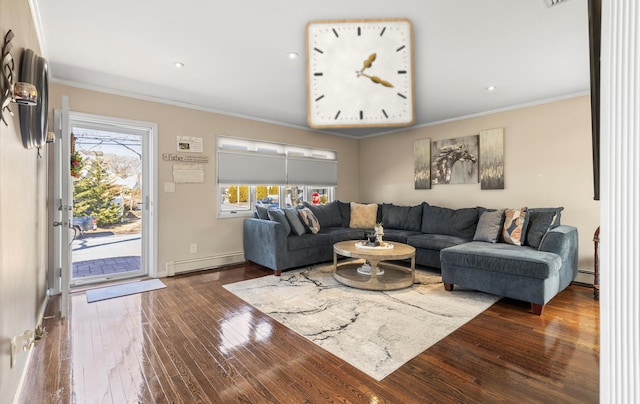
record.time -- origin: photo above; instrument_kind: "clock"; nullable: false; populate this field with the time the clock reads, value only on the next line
1:19
